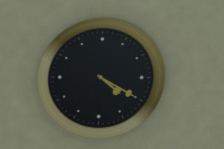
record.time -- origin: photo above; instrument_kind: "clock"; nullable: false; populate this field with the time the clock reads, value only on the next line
4:20
